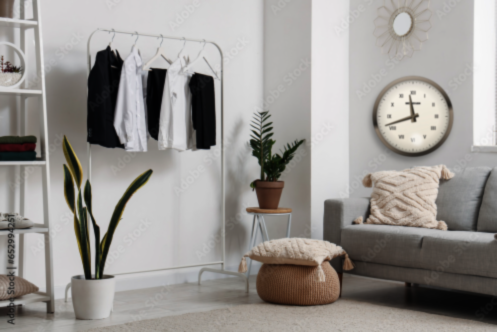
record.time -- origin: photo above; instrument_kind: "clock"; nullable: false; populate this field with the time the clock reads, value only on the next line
11:42
